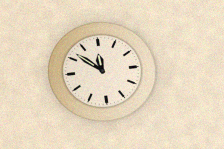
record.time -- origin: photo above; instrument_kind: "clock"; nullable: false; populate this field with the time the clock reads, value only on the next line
11:52
